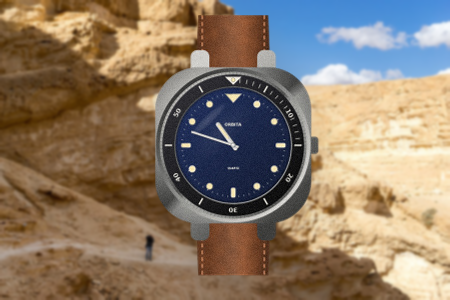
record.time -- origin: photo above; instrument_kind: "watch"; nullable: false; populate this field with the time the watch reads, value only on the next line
10:48
